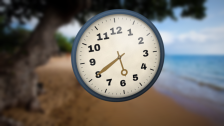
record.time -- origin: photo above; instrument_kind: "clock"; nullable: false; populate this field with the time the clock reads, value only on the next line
5:40
